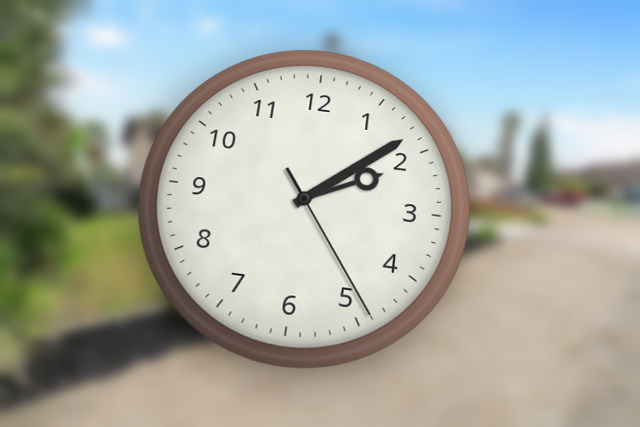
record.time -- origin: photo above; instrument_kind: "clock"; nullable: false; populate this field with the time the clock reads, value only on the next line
2:08:24
